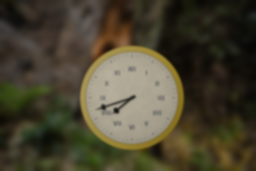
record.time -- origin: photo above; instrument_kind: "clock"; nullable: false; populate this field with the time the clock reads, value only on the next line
7:42
